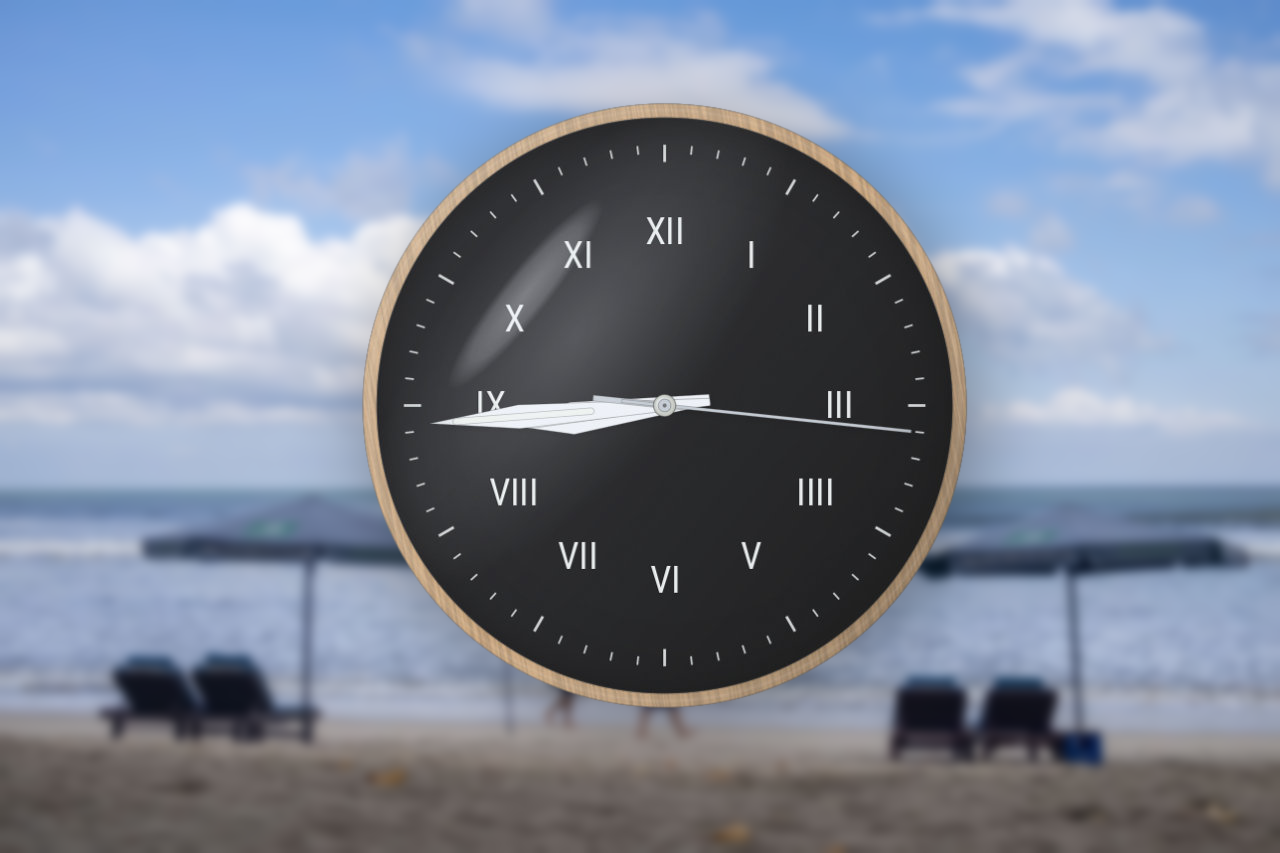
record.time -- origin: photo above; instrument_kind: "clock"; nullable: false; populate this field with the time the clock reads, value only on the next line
8:44:16
